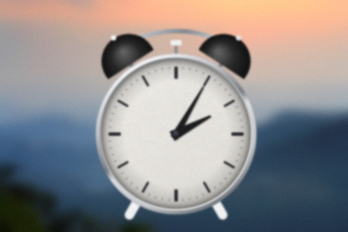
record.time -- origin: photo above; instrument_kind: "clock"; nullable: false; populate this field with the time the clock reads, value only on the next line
2:05
